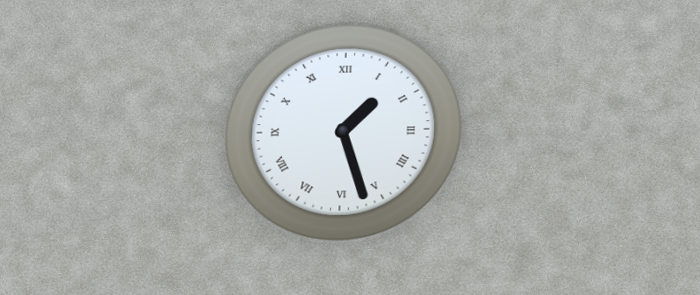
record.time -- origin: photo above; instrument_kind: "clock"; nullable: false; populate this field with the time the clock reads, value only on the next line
1:27
